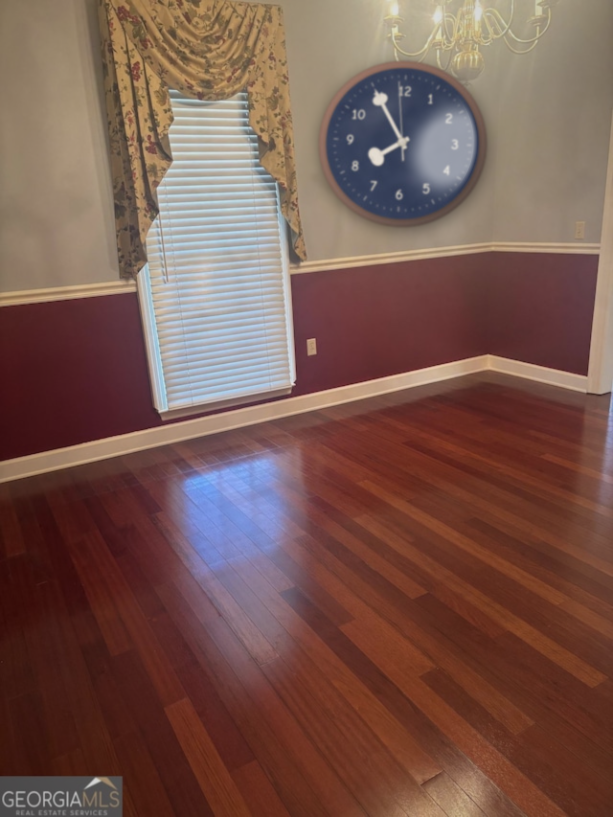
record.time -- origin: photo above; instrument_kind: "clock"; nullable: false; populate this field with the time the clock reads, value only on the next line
7:54:59
